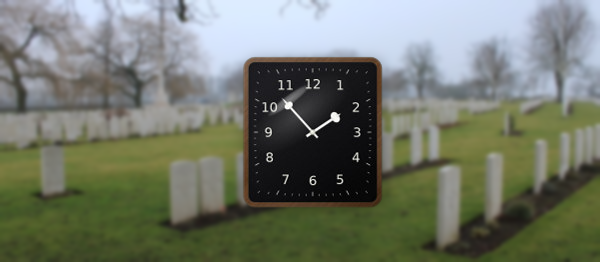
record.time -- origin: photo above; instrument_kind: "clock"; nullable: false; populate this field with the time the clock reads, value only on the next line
1:53
